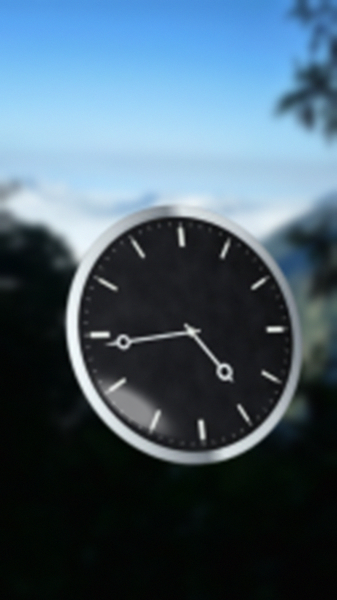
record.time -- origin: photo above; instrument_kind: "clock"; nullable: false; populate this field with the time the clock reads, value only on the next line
4:44
